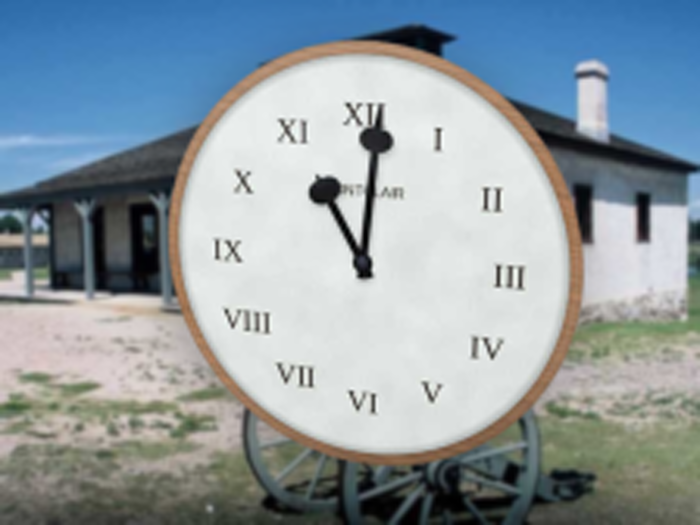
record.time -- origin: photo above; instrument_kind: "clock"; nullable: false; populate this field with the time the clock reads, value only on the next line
11:01
